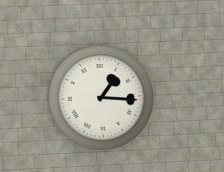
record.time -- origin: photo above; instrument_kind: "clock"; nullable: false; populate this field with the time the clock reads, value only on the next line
1:16
